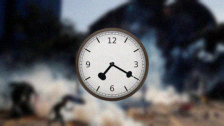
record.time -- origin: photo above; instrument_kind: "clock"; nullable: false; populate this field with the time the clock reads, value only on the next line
7:20
